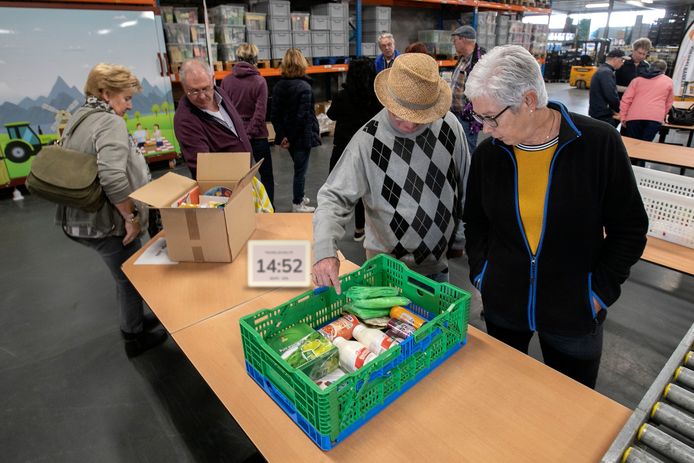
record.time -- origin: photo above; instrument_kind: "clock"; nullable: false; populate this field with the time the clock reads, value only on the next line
14:52
